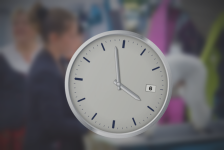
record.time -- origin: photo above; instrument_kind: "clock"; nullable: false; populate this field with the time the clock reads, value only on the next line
3:58
